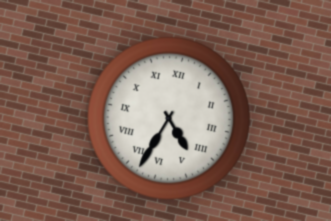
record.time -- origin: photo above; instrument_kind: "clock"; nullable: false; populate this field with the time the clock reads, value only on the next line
4:33
